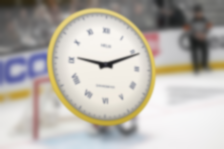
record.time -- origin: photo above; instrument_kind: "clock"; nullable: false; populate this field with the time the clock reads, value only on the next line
9:11
